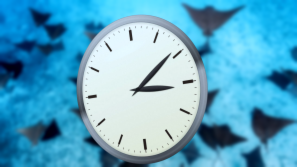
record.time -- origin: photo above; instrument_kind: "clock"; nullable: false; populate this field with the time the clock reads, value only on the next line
3:09
